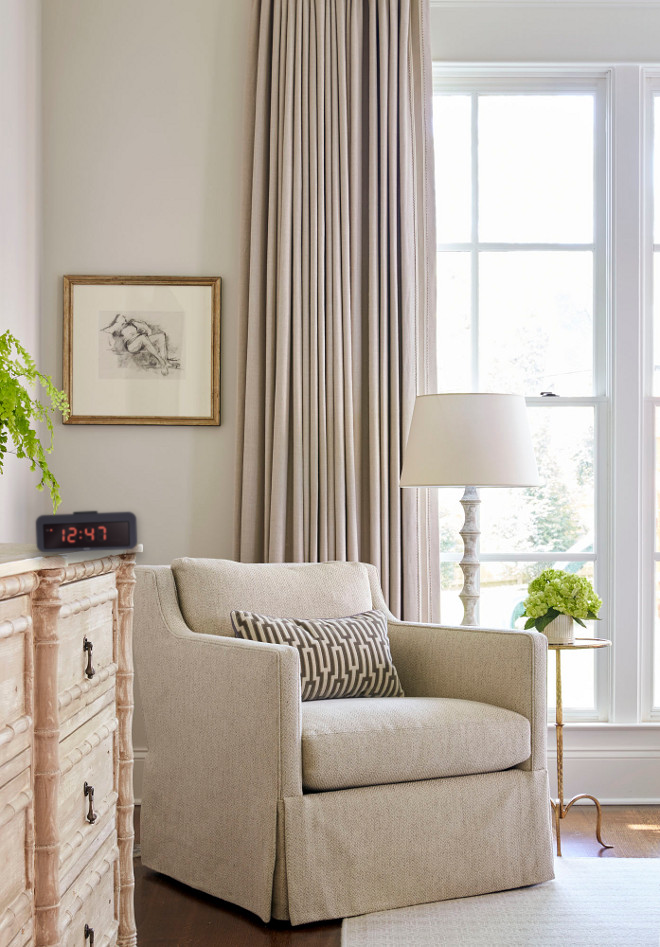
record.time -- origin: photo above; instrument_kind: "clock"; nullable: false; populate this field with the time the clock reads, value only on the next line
12:47
